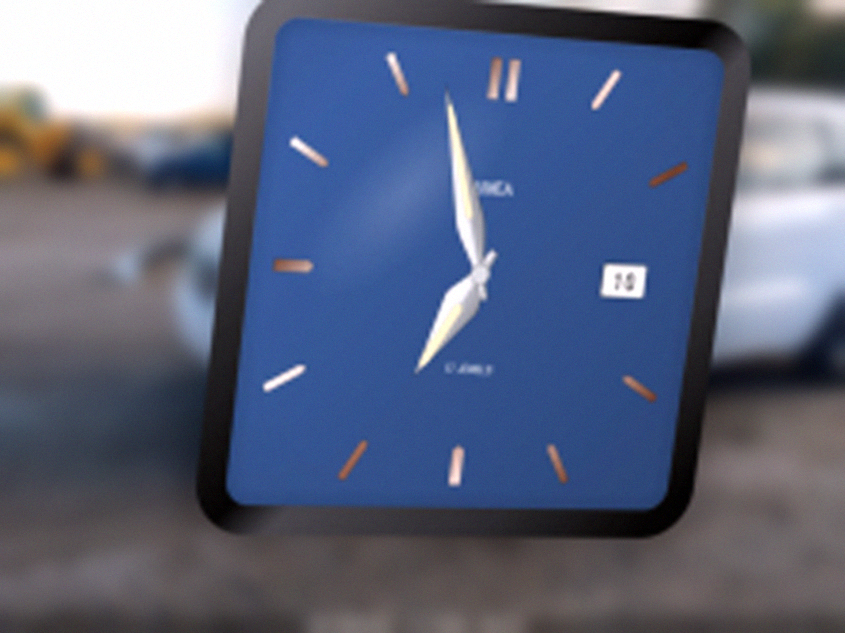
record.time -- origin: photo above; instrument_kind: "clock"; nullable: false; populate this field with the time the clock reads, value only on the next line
6:57
